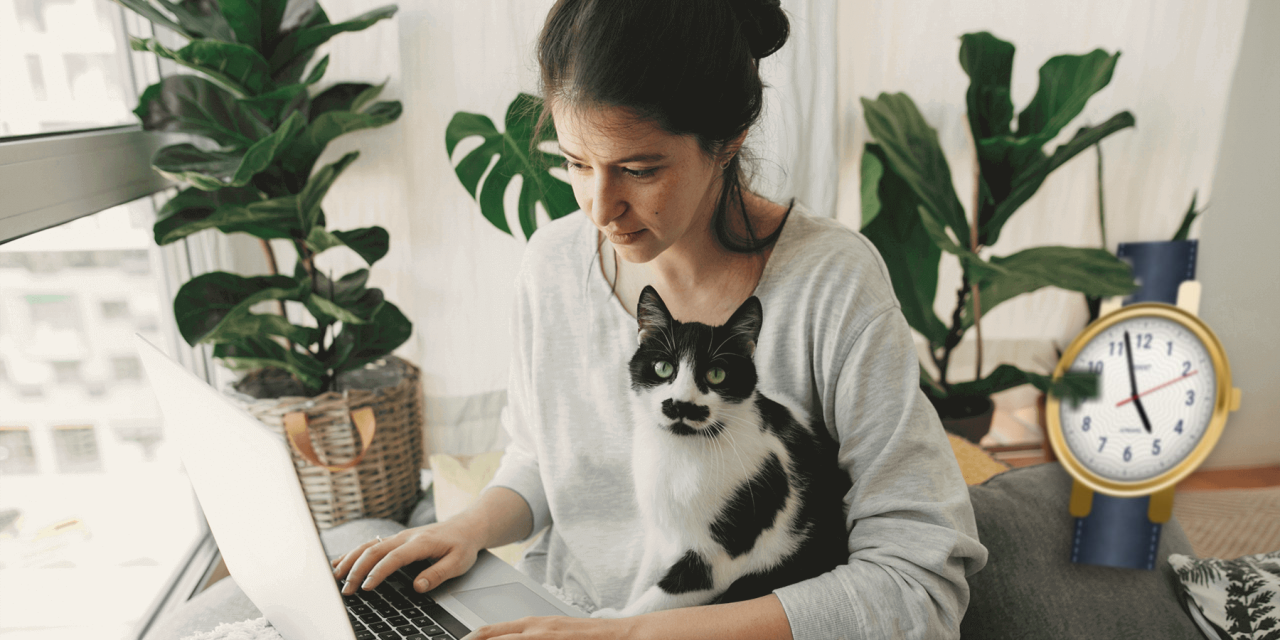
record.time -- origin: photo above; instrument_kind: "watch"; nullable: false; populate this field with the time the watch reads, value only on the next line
4:57:11
